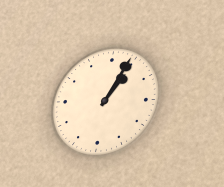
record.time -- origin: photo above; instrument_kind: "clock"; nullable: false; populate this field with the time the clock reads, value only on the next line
1:04
